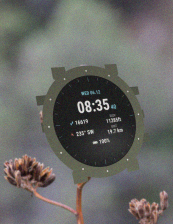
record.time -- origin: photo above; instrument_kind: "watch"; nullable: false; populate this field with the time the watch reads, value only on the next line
8:35
